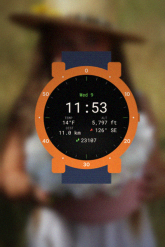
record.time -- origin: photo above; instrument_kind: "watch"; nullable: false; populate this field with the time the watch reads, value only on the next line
11:53
